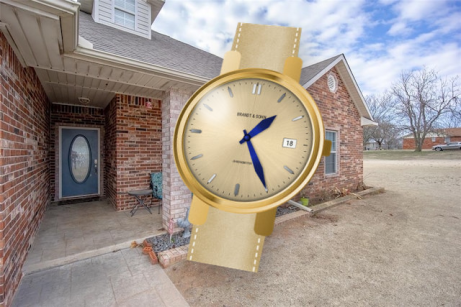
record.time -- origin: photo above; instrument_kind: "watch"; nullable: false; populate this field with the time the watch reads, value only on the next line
1:25
